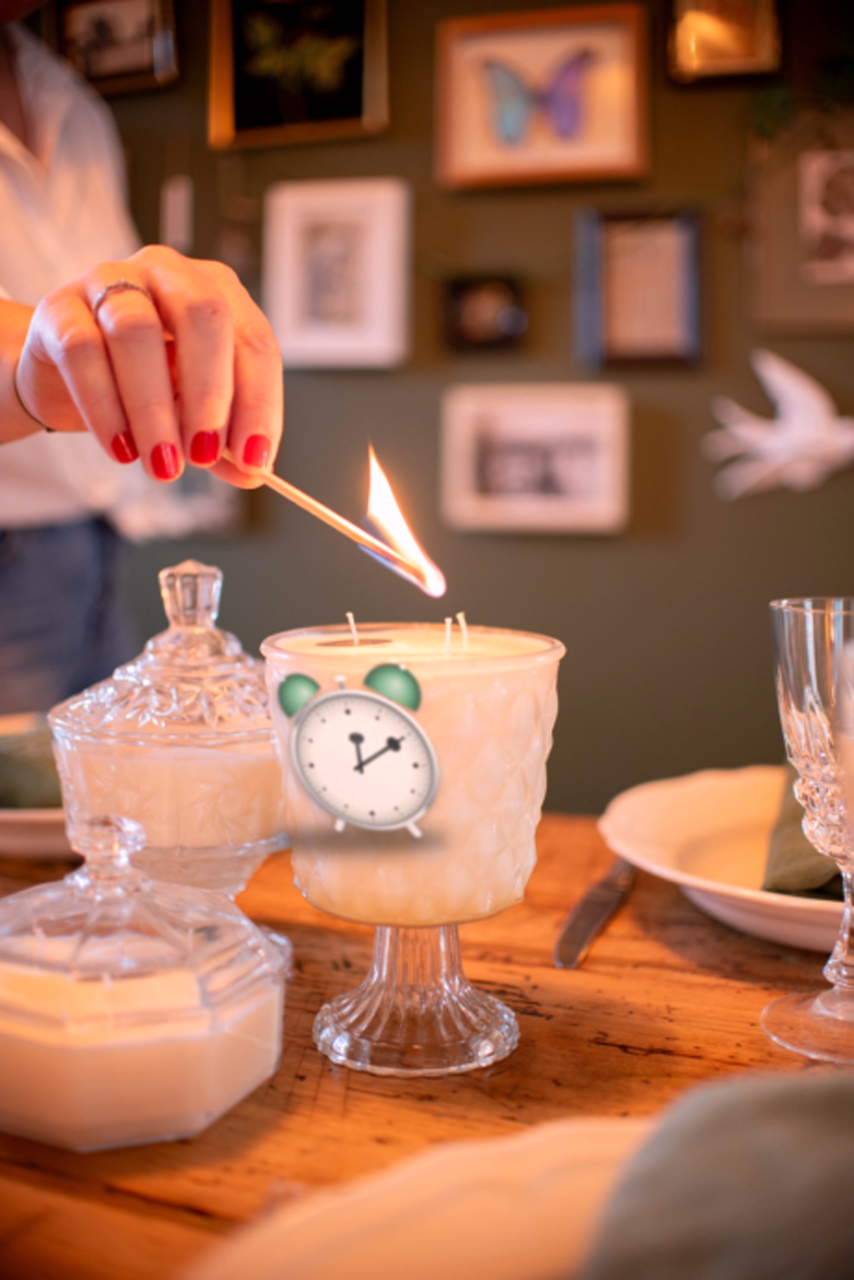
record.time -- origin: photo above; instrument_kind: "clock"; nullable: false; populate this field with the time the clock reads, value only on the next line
12:10
